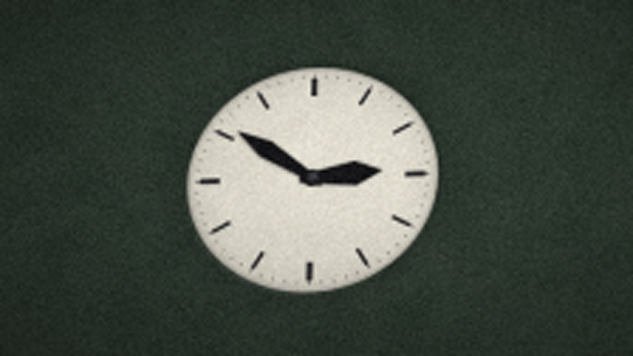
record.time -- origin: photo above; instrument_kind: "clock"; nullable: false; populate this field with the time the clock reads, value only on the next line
2:51
